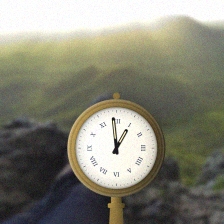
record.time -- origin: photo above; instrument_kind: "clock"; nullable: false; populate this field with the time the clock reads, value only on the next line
12:59
